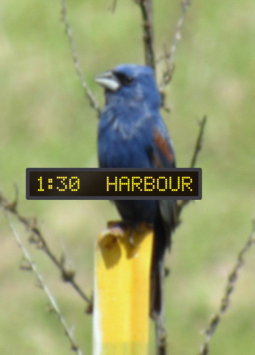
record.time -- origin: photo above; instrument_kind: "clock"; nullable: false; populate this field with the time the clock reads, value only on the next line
1:30
